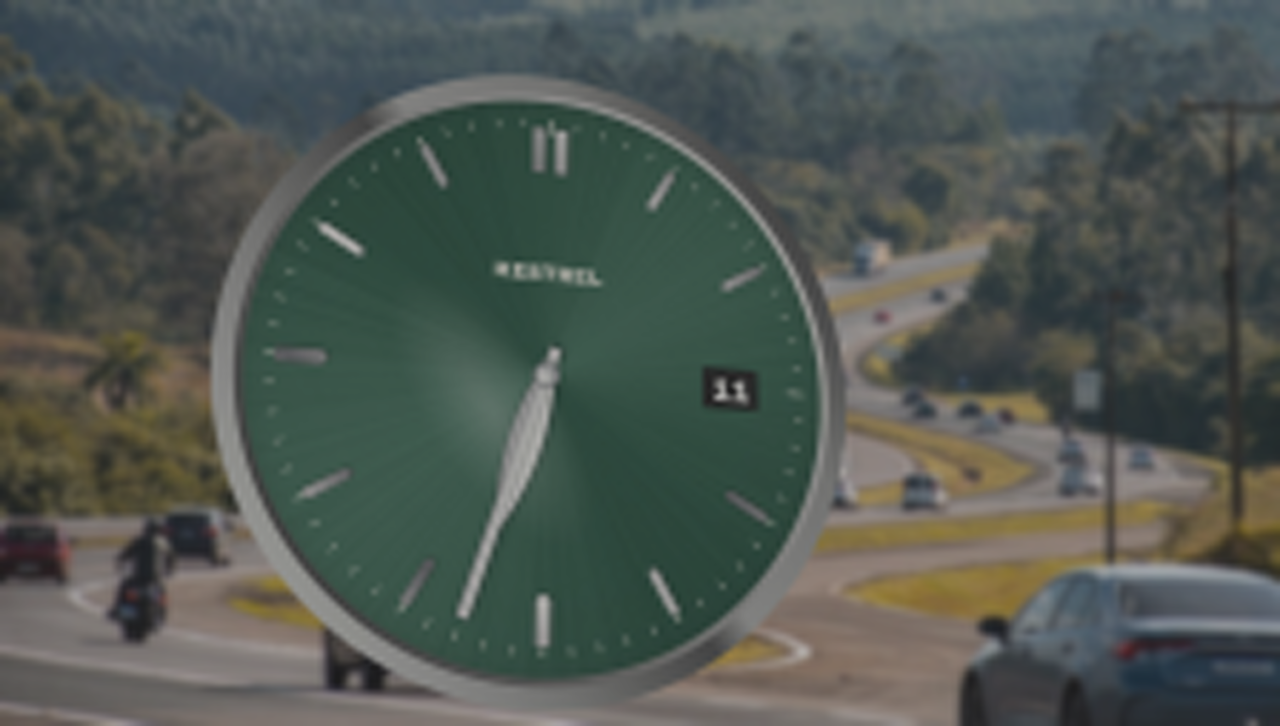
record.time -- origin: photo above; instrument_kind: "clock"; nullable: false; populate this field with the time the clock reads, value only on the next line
6:33
